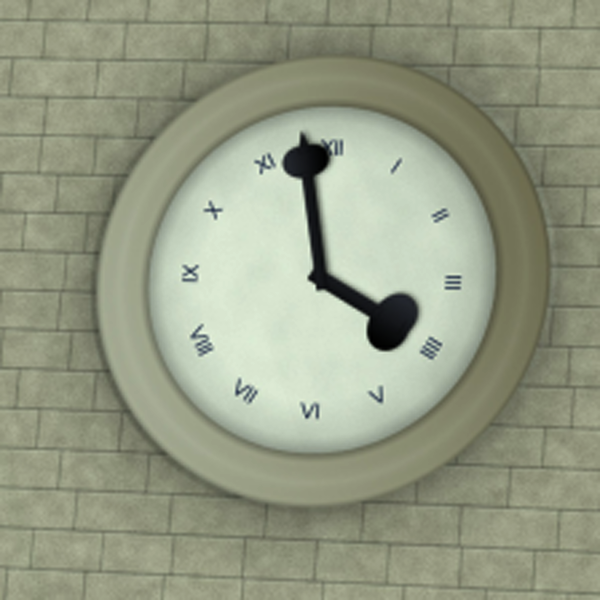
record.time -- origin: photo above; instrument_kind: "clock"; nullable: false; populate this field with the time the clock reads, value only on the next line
3:58
